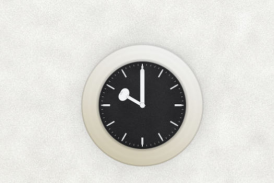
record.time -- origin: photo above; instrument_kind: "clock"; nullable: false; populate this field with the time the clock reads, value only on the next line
10:00
